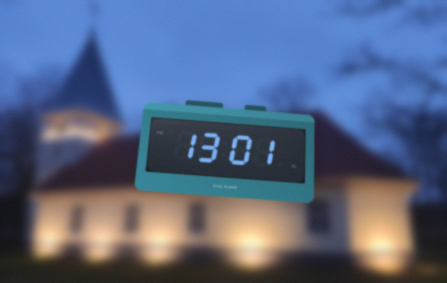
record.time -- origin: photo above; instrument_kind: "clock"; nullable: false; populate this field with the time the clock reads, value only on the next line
13:01
